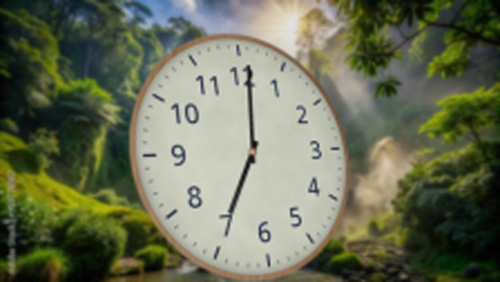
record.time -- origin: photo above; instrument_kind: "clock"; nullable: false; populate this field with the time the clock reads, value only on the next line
7:01
